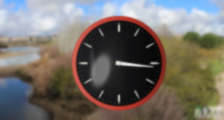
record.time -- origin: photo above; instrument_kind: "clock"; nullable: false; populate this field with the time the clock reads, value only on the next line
3:16
